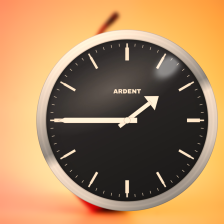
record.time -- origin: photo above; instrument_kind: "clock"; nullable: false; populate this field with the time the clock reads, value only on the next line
1:45
